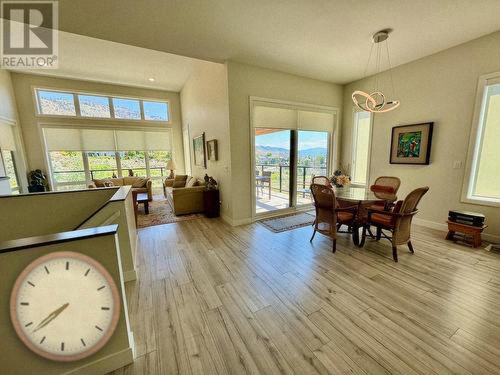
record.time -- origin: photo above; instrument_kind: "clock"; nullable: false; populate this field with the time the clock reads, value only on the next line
7:38
